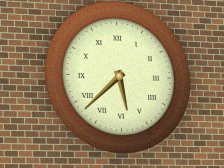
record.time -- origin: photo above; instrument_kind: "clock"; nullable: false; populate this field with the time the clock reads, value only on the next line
5:38
